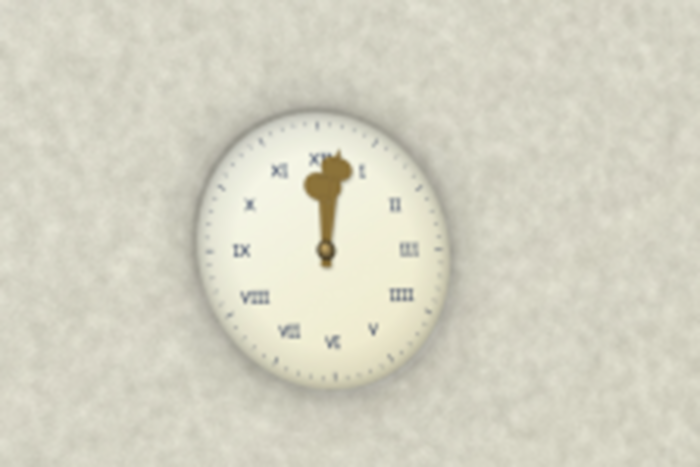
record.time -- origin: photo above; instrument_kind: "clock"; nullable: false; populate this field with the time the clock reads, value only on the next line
12:02
